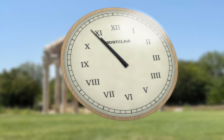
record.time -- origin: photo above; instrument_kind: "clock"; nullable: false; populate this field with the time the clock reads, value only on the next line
10:54
